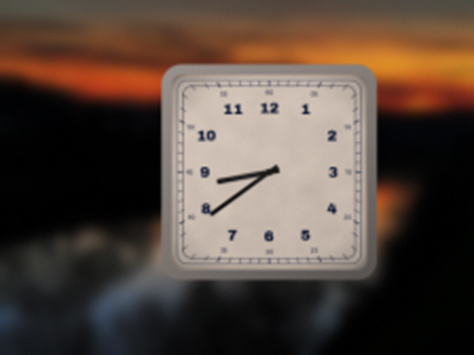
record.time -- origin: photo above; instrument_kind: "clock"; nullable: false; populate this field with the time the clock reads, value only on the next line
8:39
